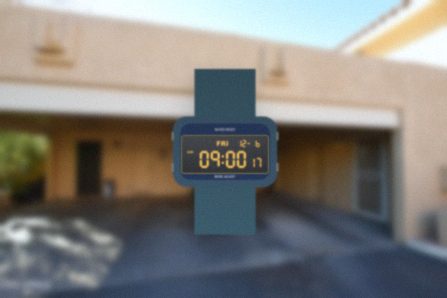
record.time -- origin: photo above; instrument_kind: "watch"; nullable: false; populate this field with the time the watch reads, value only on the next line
9:00:17
